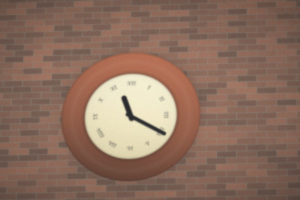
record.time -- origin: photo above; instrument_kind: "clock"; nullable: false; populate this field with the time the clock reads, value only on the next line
11:20
